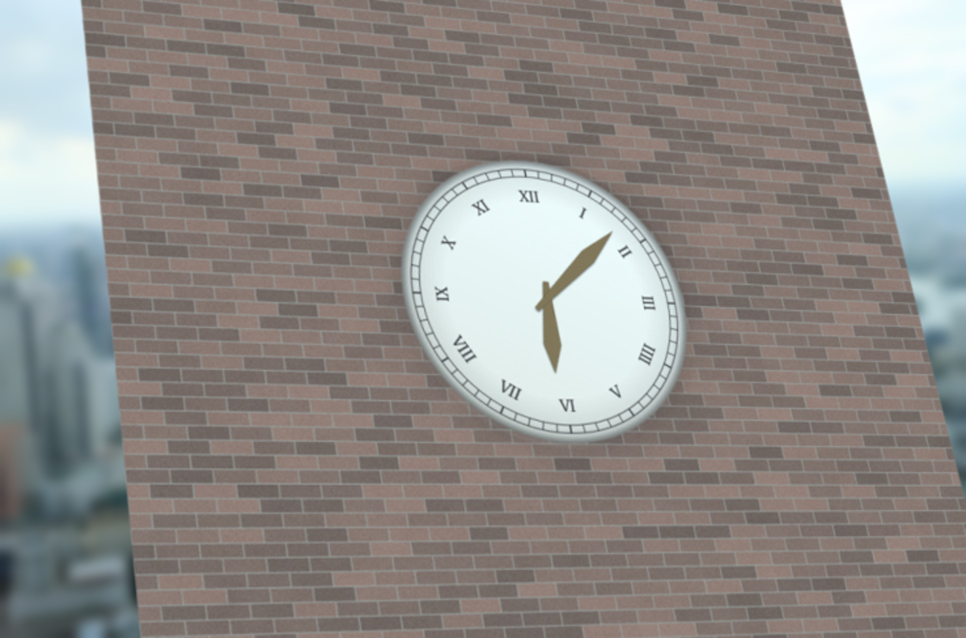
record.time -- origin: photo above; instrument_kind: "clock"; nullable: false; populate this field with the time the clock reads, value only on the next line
6:08
